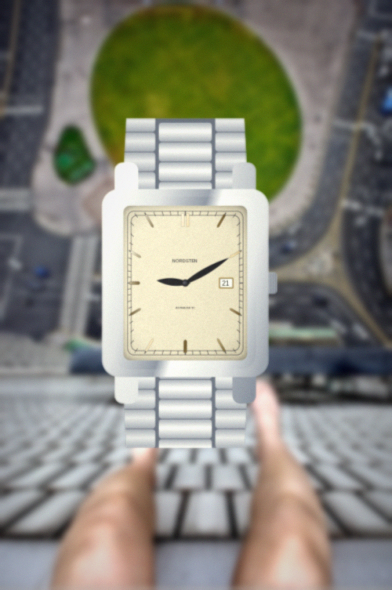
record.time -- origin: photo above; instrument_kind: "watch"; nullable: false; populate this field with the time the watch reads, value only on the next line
9:10
